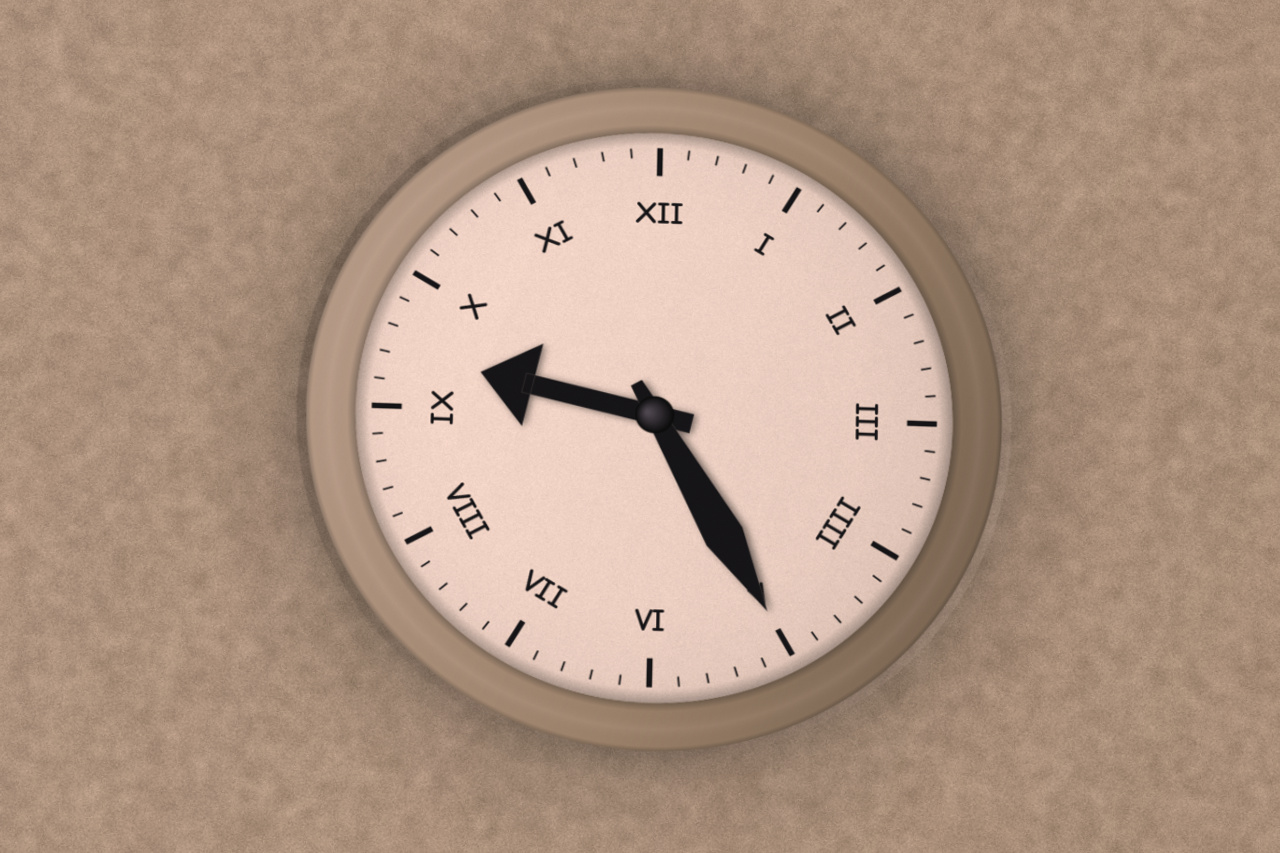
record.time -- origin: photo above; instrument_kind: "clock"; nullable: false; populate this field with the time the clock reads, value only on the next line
9:25
